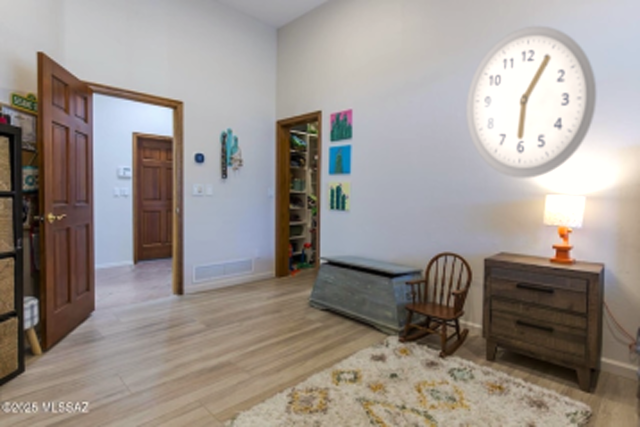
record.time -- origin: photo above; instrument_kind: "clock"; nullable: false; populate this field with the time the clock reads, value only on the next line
6:05
